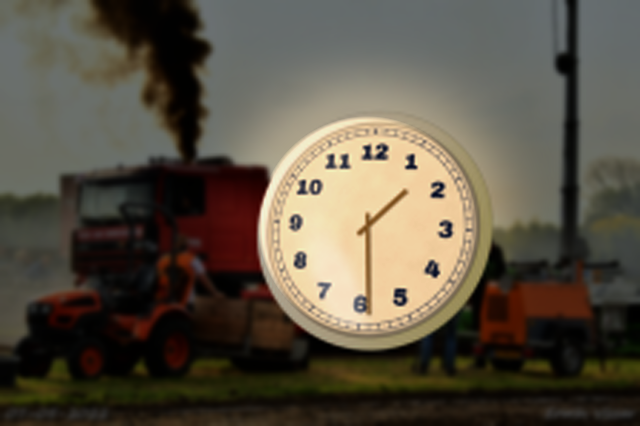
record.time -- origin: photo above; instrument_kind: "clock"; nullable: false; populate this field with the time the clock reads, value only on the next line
1:29
